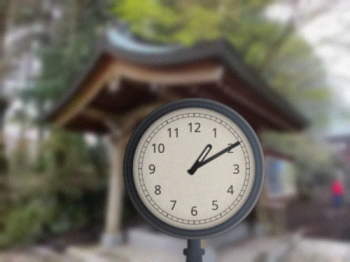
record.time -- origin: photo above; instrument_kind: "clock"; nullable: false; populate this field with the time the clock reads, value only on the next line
1:10
